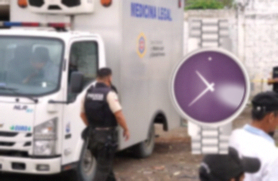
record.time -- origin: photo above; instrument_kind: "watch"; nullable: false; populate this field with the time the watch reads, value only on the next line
10:38
